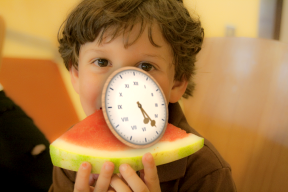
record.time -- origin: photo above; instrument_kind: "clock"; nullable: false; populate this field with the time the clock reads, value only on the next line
5:24
